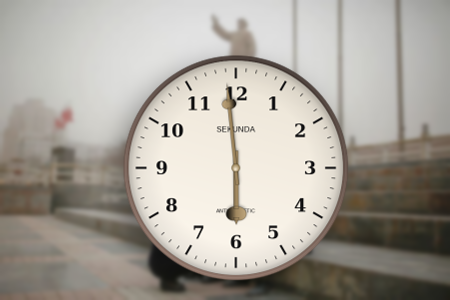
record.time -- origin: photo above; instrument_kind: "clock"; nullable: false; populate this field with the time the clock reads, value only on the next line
5:59
